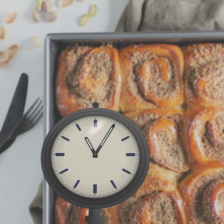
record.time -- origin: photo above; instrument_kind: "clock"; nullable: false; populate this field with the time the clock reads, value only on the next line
11:05
